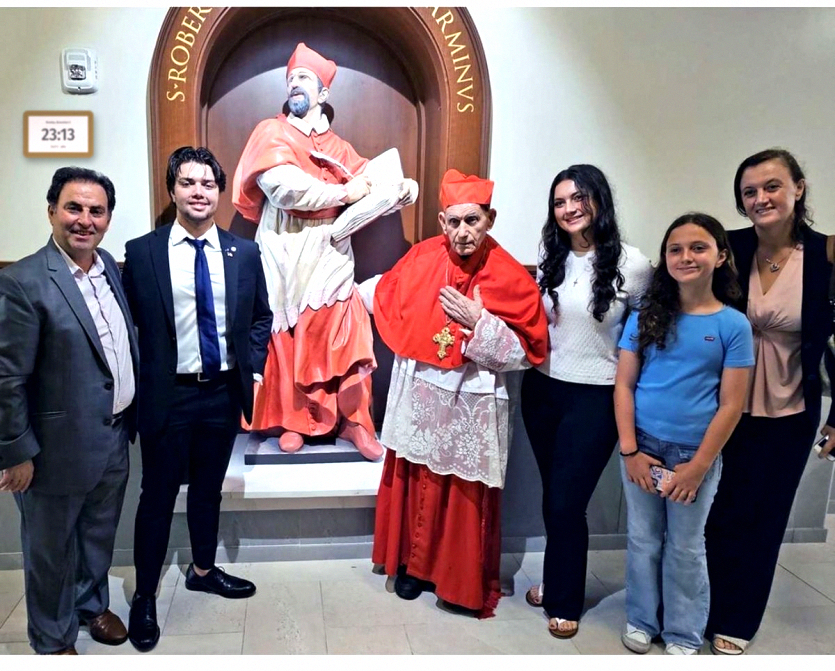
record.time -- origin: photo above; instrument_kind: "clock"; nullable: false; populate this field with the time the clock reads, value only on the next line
23:13
